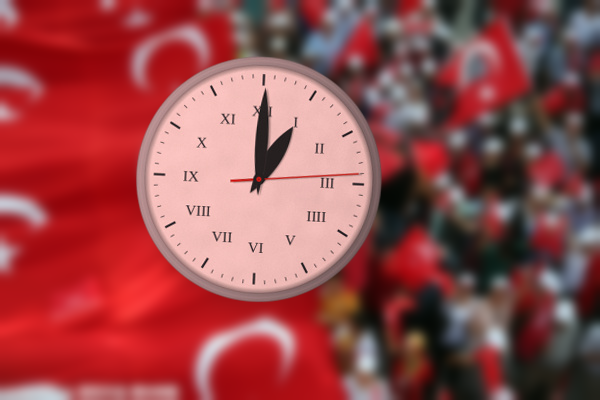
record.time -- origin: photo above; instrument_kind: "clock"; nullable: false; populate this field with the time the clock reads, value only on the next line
1:00:14
